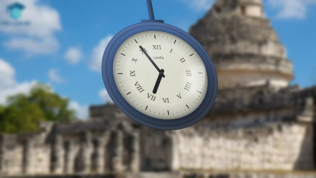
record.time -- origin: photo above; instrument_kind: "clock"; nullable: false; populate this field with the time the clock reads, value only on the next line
6:55
